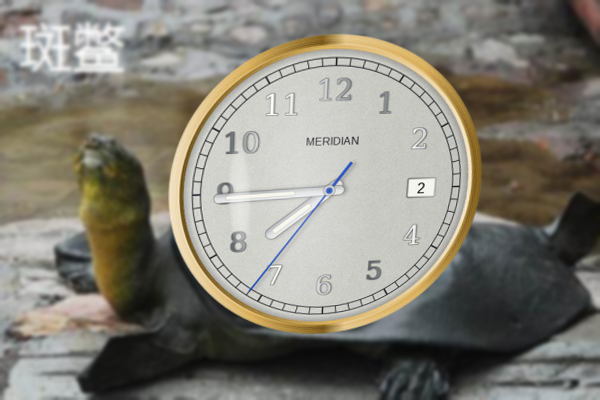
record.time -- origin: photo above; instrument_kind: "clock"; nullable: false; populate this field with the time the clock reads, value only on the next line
7:44:36
